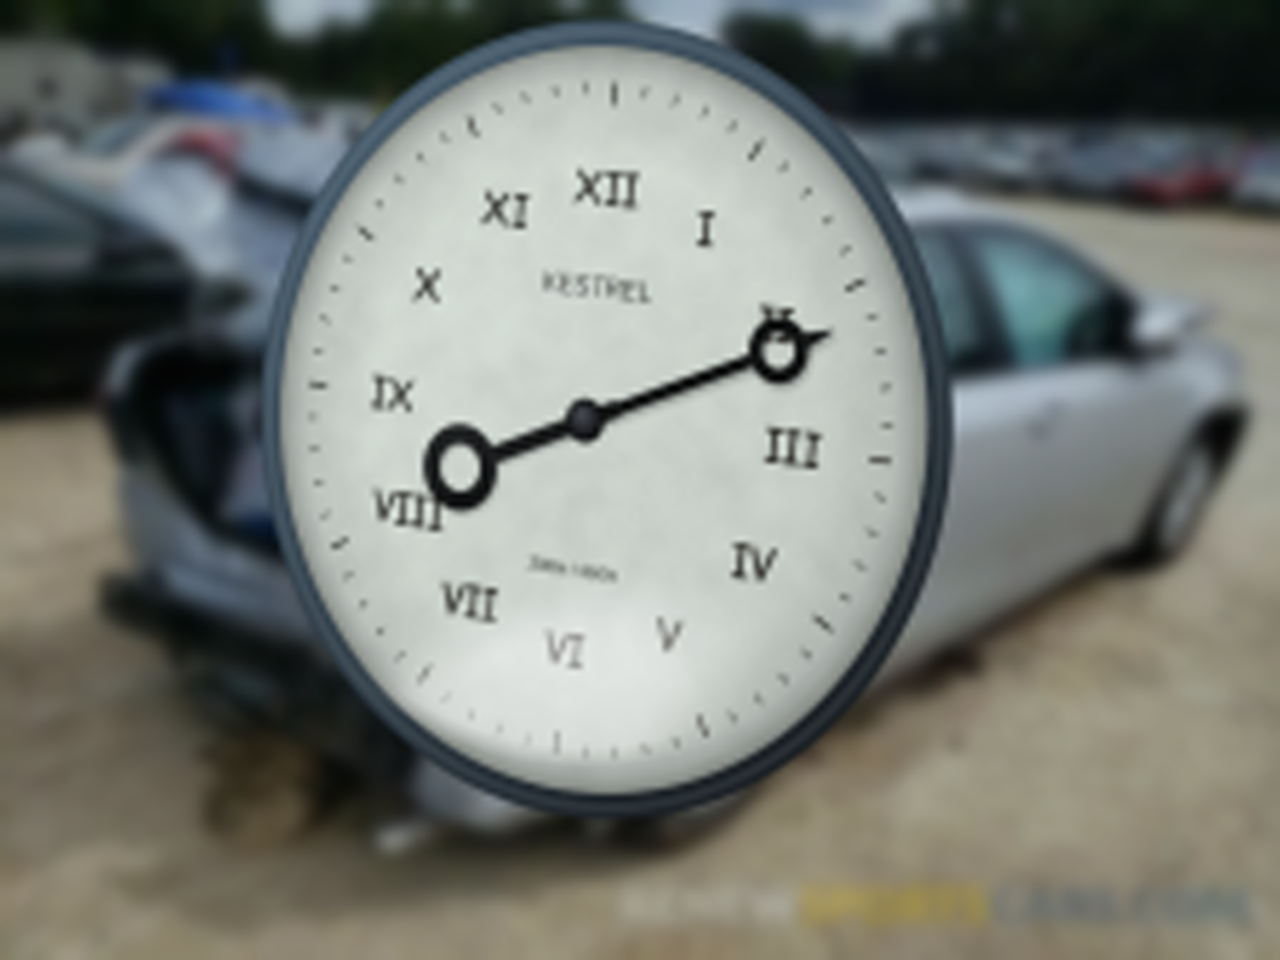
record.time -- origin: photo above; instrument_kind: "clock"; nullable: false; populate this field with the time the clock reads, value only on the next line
8:11
